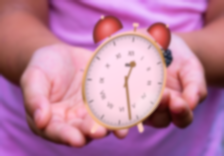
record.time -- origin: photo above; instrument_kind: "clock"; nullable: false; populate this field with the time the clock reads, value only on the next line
12:27
